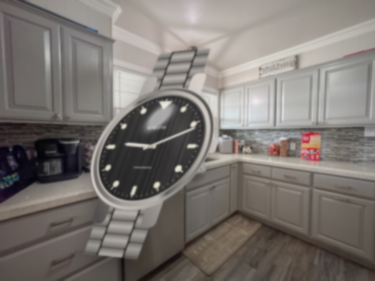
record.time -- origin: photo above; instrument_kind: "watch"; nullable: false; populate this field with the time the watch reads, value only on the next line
9:11
